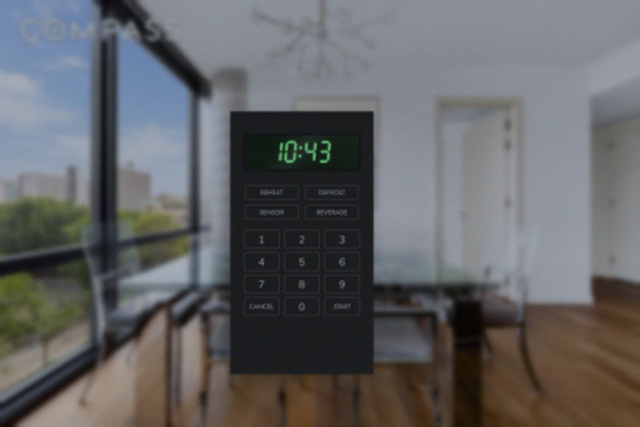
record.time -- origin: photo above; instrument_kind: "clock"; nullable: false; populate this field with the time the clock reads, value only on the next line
10:43
